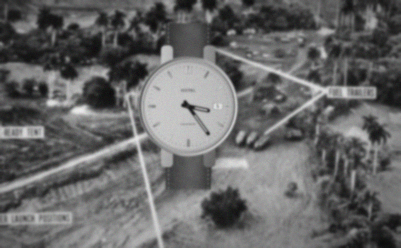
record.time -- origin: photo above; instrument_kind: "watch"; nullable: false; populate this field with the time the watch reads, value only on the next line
3:24
